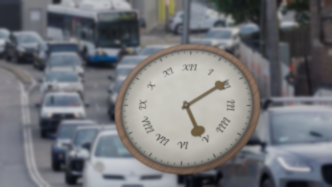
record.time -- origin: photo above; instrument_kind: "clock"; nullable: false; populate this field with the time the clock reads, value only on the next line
5:09
